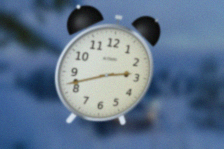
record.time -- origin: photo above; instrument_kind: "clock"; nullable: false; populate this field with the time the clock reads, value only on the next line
2:42
